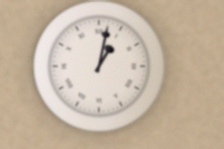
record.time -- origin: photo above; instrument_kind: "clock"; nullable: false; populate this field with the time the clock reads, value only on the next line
1:02
